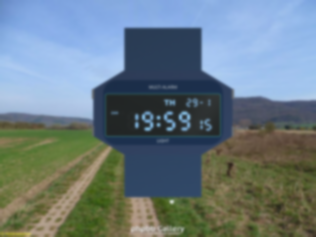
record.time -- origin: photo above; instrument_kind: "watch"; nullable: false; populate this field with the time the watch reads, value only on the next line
19:59
